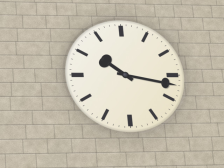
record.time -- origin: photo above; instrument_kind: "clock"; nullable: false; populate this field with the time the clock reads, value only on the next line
10:17
